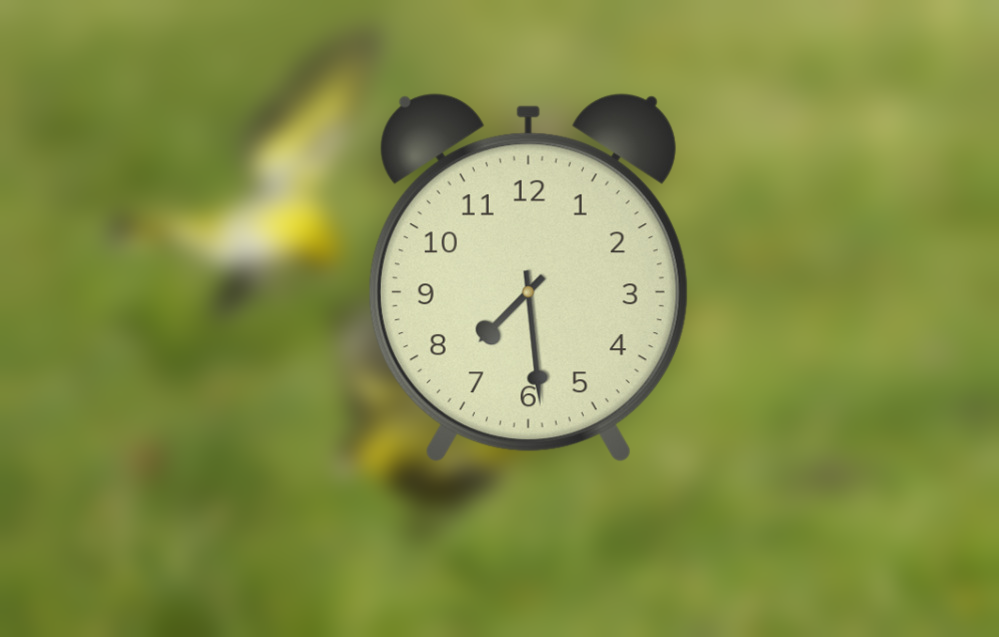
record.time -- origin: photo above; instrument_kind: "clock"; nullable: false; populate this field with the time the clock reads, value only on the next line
7:29
